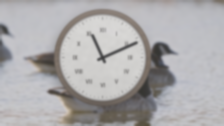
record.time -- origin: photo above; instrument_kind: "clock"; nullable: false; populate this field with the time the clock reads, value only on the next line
11:11
